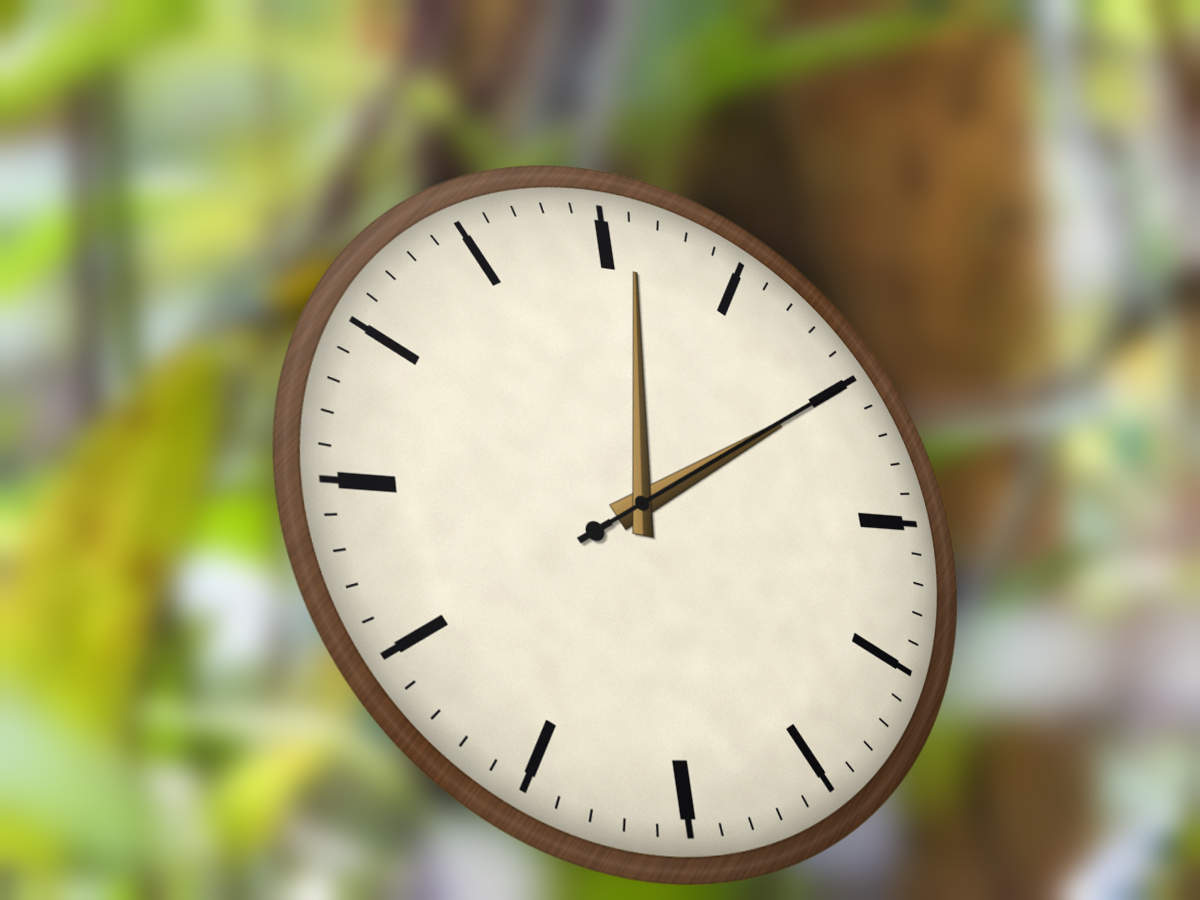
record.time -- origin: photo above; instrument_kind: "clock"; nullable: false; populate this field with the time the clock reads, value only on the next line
2:01:10
